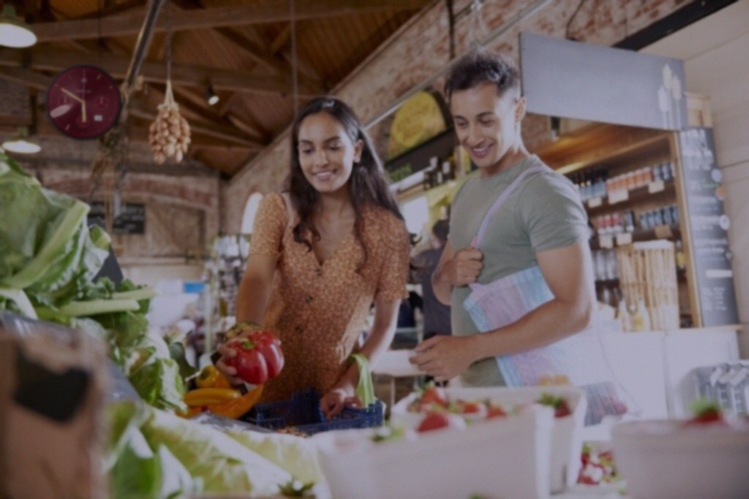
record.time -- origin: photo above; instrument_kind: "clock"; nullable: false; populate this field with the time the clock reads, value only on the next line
5:50
